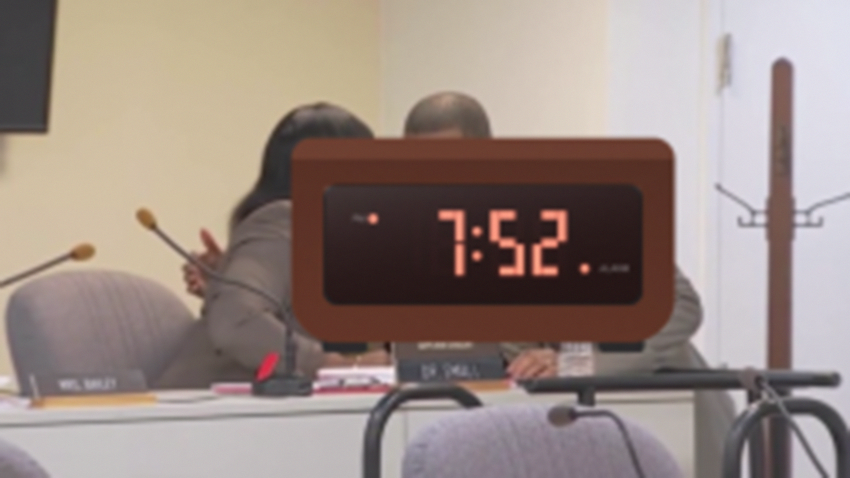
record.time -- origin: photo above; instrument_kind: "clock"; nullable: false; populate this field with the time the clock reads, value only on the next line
7:52
